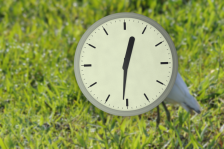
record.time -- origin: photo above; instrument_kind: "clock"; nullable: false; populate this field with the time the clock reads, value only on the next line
12:31
